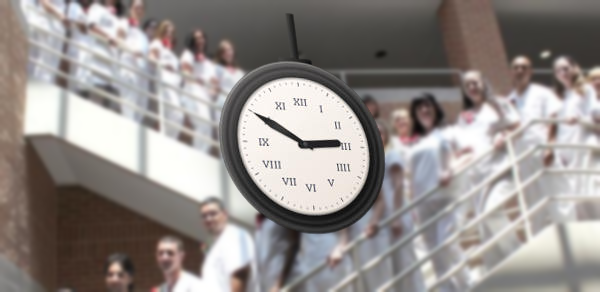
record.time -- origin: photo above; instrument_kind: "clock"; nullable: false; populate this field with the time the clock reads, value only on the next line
2:50
